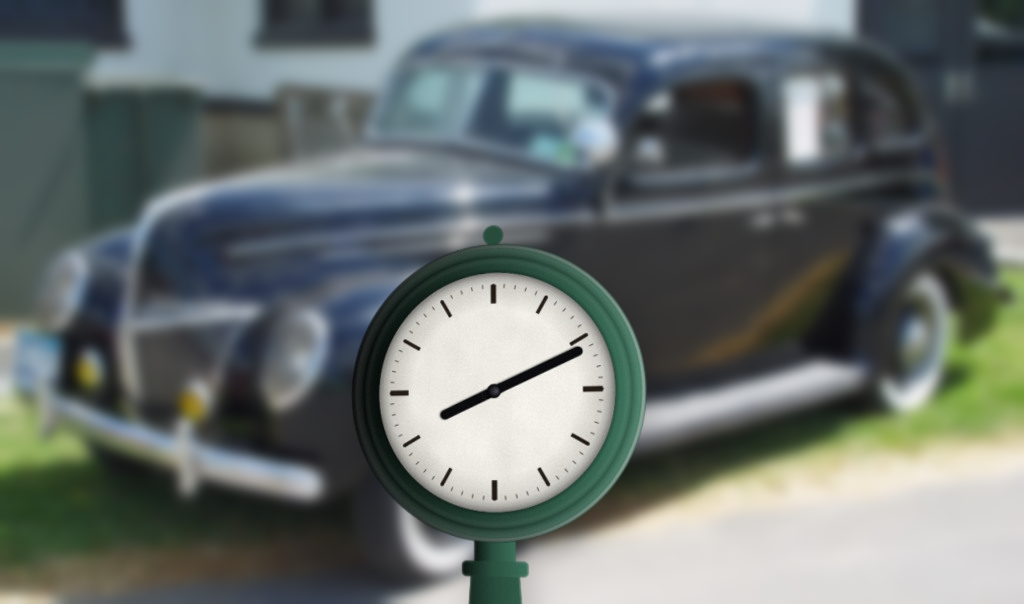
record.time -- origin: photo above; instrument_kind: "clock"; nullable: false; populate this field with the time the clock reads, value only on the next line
8:11
